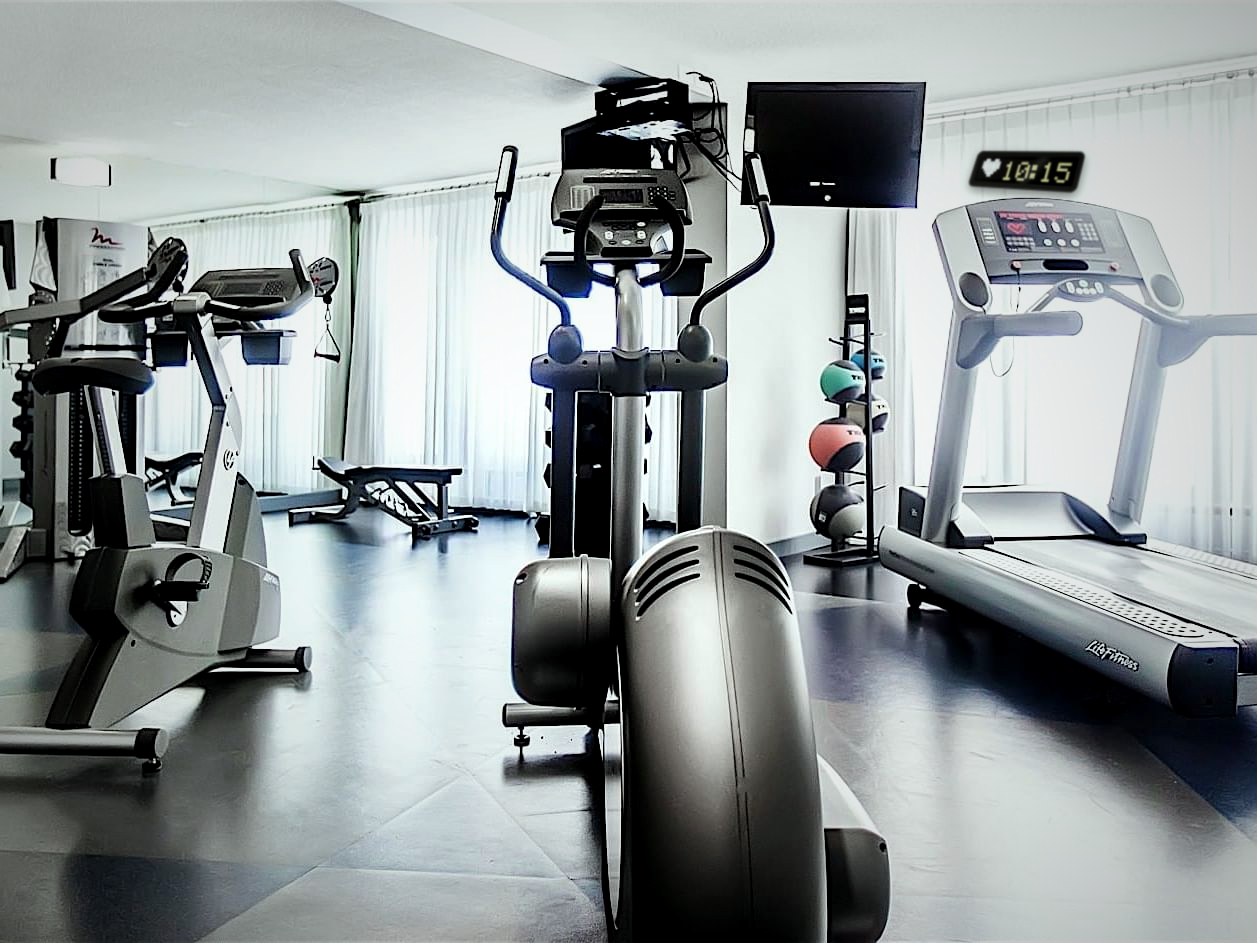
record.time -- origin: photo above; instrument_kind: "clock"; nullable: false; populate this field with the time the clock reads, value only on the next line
10:15
